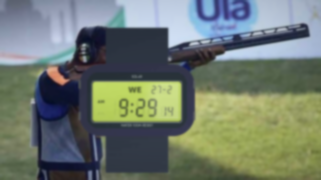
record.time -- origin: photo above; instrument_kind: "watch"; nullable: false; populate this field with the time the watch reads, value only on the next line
9:29
